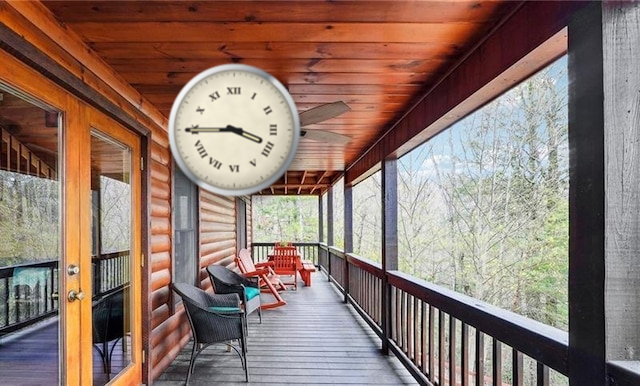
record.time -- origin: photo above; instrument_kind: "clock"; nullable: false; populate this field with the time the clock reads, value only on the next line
3:45
